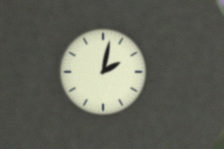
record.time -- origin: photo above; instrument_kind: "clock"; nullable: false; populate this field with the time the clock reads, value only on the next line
2:02
